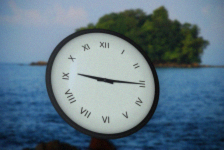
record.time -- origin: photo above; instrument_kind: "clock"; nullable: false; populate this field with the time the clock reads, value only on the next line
9:15
